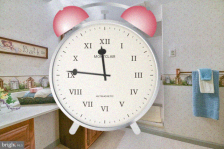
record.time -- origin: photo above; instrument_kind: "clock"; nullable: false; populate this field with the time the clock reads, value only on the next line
11:46
